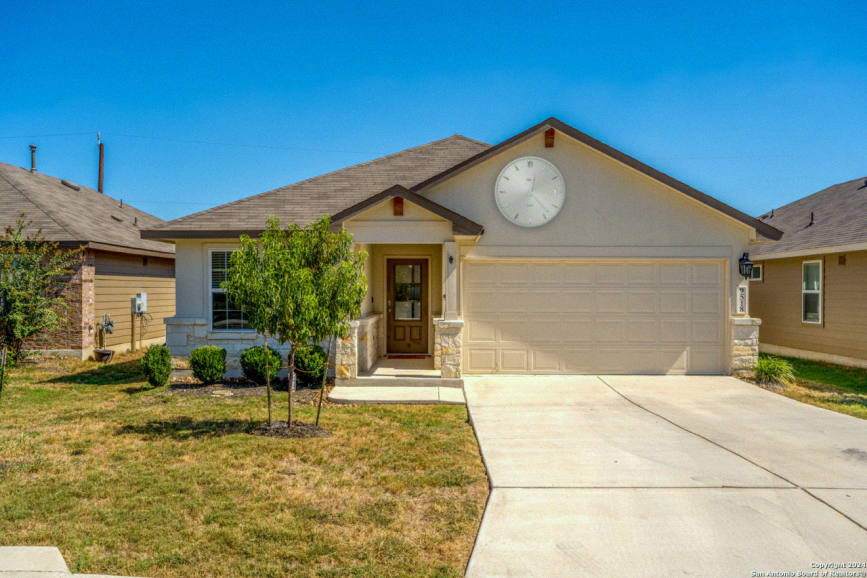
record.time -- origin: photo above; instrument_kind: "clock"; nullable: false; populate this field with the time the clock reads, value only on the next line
12:23
